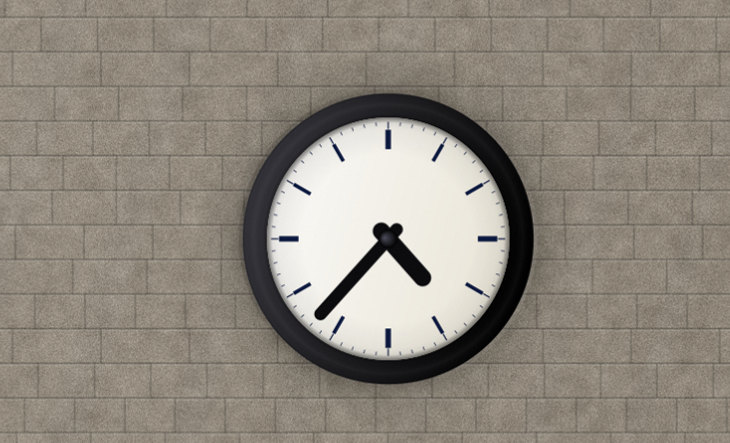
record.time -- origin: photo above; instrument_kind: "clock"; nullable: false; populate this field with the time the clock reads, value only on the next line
4:37
